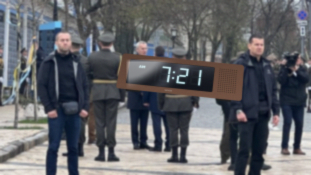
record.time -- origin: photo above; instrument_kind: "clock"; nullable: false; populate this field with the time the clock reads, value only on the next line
7:21
